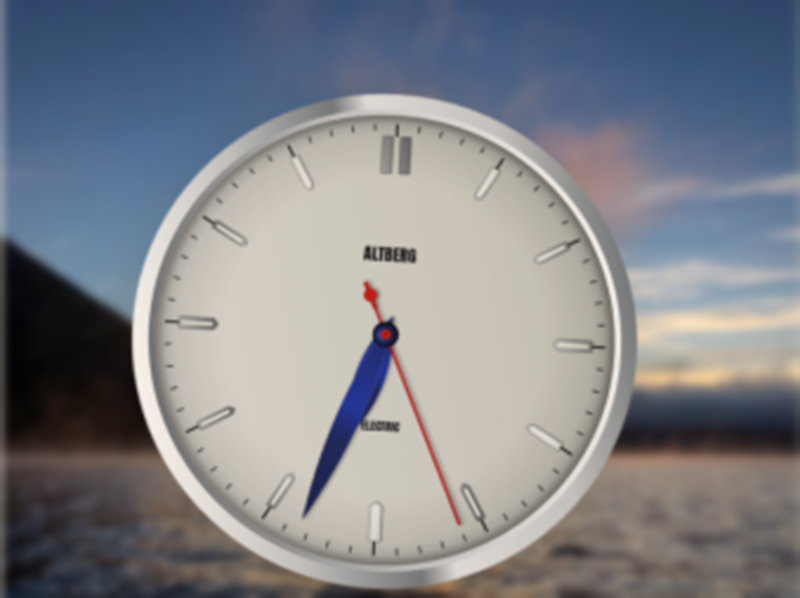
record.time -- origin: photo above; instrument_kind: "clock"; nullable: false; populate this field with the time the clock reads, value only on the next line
6:33:26
